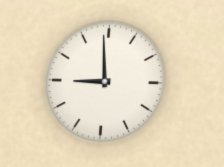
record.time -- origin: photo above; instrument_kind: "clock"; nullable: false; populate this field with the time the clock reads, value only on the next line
8:59
